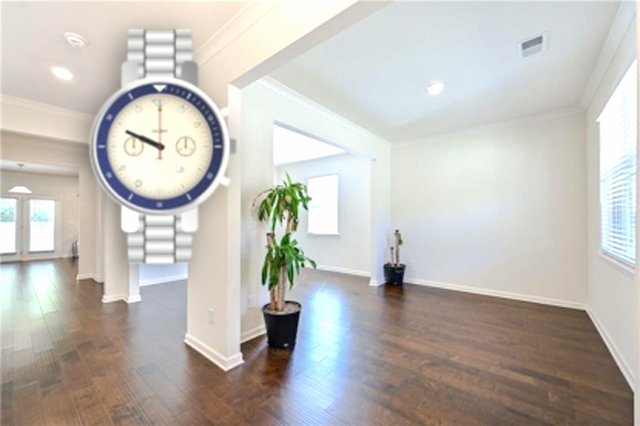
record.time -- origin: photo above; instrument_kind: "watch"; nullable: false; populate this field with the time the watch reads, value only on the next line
9:49
